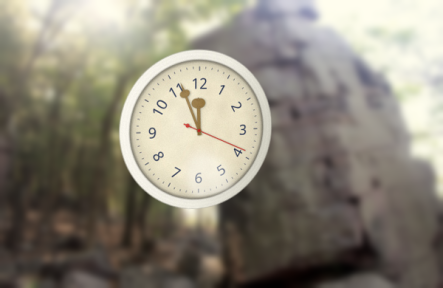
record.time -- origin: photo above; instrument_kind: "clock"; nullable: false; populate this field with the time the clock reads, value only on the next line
11:56:19
